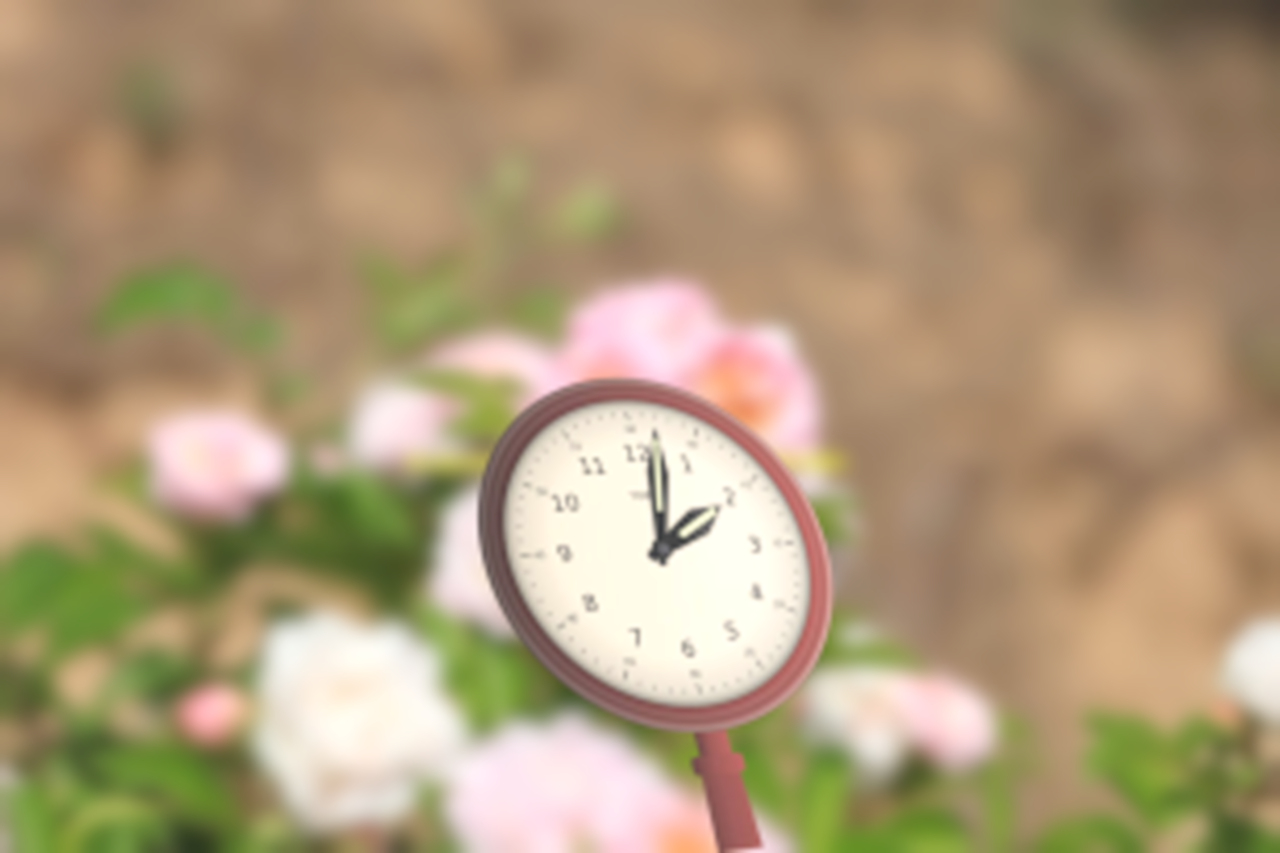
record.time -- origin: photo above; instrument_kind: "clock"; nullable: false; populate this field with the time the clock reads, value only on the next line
2:02
